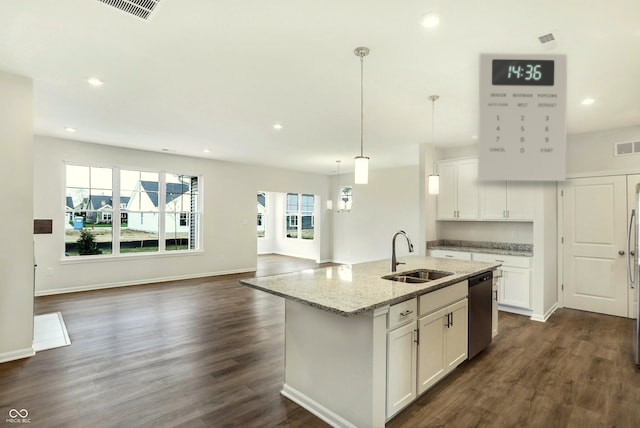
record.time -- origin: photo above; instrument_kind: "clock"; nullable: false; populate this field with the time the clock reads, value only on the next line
14:36
